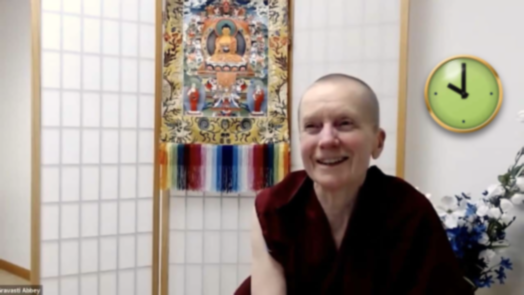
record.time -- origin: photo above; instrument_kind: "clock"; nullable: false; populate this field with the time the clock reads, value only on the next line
10:00
